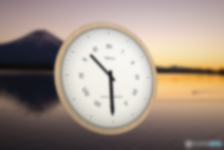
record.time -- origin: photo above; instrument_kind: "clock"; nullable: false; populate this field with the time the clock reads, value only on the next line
10:30
